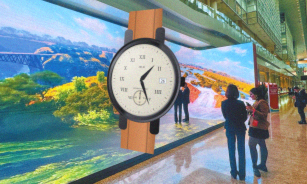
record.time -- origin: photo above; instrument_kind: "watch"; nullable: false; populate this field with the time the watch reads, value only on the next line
1:26
